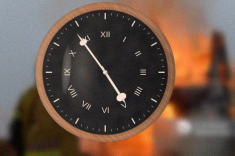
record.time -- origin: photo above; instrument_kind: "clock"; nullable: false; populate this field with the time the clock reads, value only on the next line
4:54
